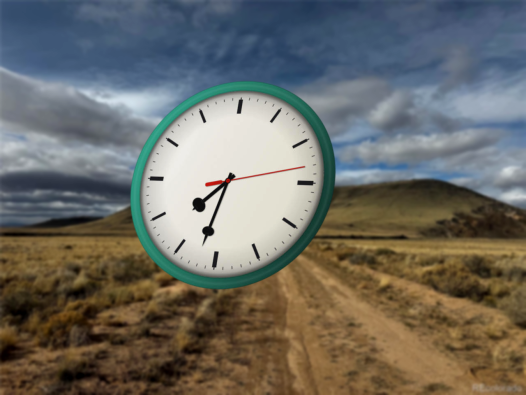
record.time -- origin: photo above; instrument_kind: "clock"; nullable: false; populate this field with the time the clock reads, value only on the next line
7:32:13
